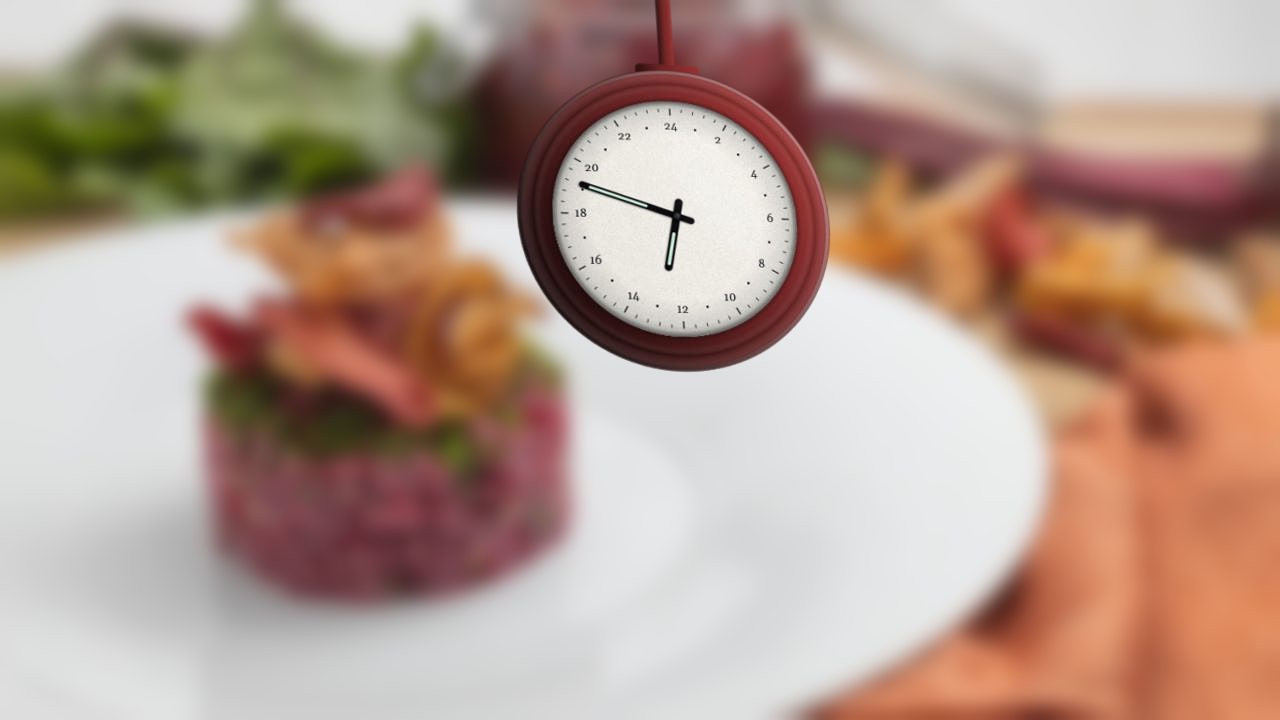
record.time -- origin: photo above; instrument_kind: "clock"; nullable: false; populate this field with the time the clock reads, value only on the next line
12:48
